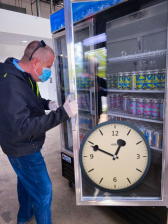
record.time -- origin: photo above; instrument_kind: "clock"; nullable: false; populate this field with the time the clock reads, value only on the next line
12:49
